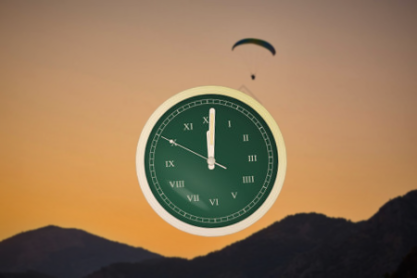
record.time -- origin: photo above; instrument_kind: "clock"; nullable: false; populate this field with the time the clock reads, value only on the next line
12:00:50
